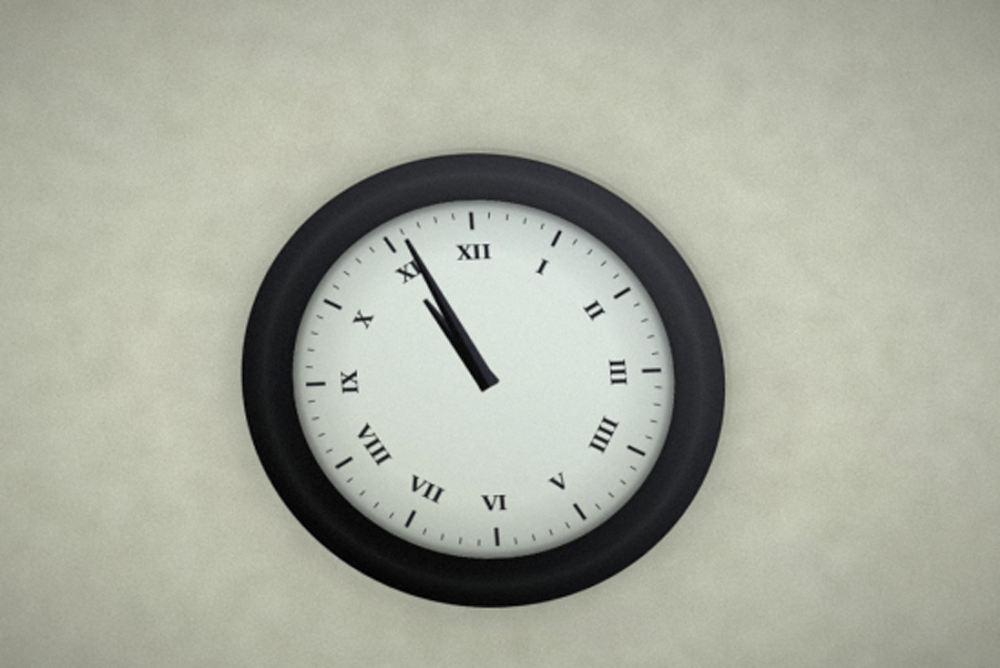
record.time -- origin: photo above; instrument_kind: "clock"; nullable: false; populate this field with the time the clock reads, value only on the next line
10:56
